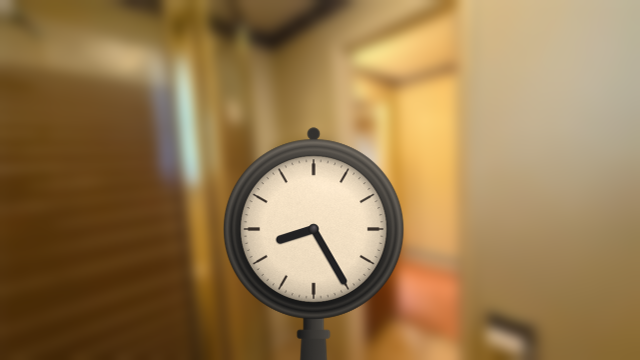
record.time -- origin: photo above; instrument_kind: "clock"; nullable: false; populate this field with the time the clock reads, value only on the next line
8:25
